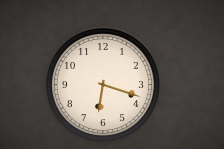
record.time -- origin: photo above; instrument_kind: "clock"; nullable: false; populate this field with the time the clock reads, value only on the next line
6:18
